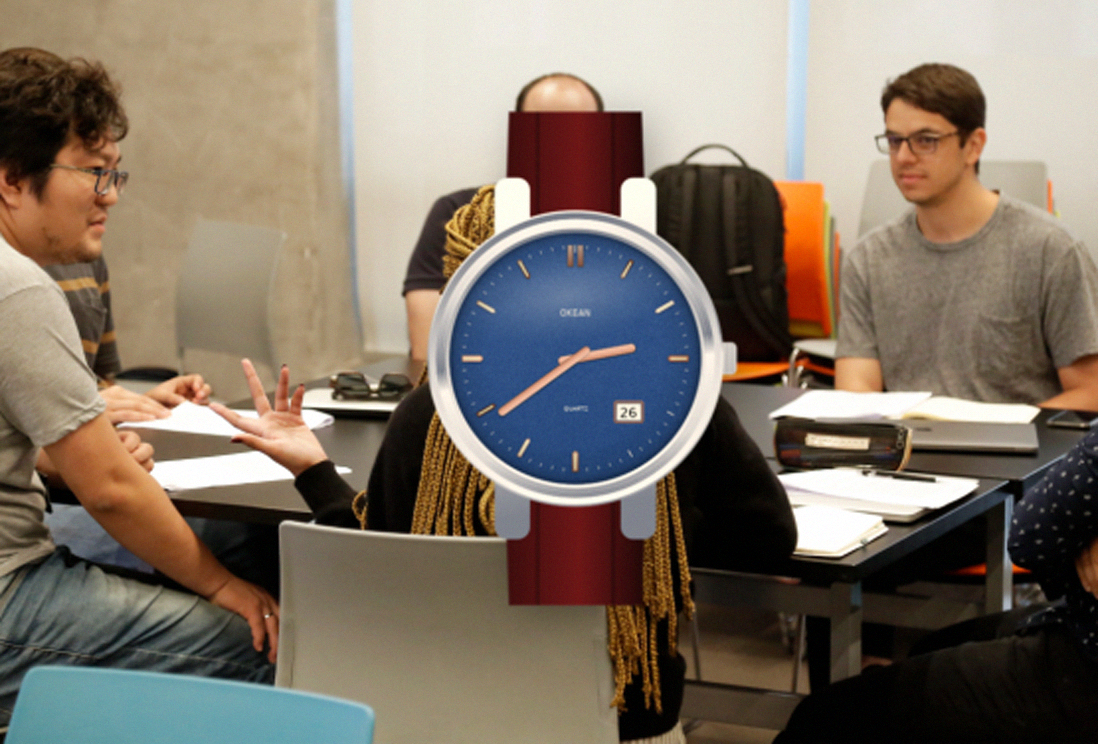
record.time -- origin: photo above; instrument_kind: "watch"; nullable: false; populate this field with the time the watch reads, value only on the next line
2:39
